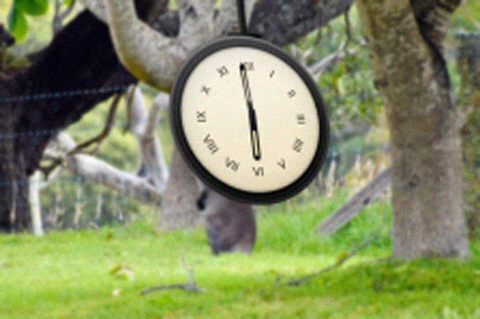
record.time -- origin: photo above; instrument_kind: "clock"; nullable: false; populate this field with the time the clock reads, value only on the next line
5:59
